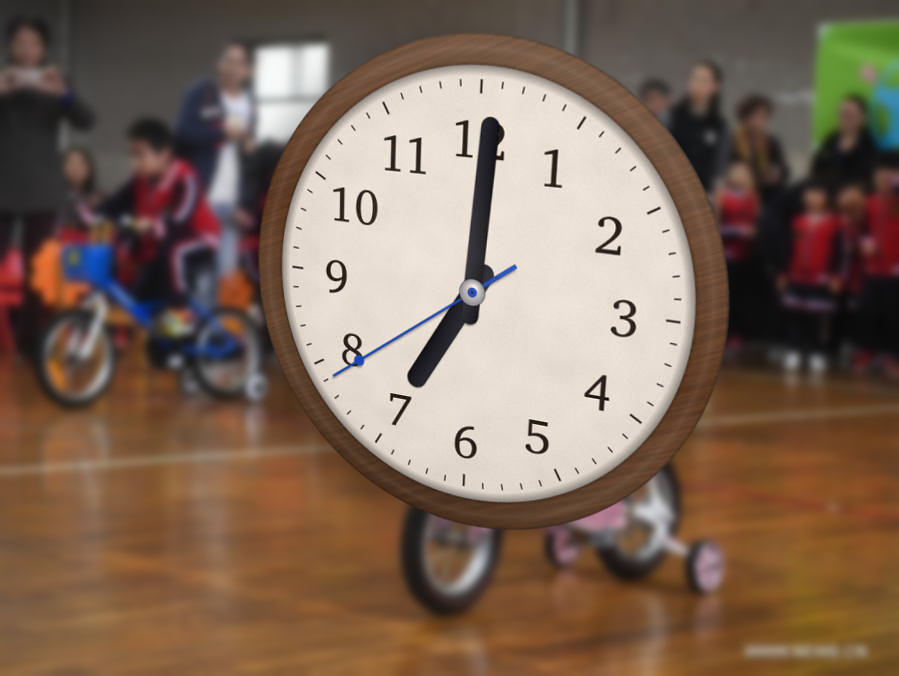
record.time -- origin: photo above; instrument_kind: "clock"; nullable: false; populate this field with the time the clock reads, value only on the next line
7:00:39
